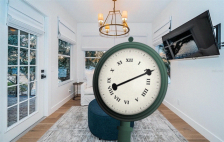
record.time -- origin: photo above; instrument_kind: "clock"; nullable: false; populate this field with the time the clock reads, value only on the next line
8:11
